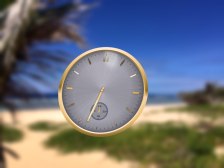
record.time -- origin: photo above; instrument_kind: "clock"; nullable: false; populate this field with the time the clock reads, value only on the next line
6:33
